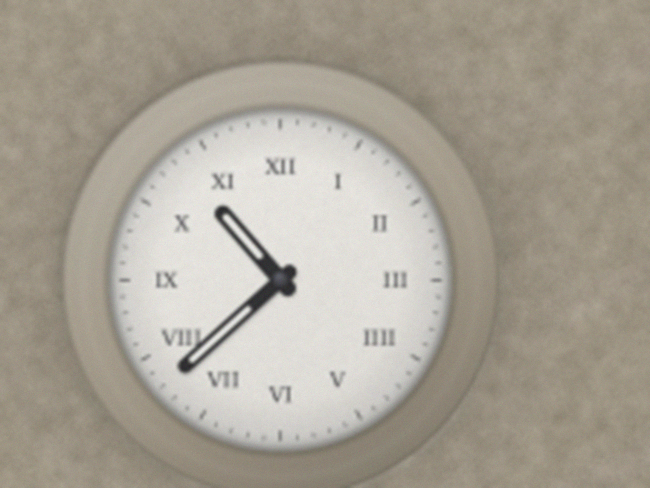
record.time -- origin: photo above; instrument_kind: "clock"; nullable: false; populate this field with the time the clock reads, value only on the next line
10:38
